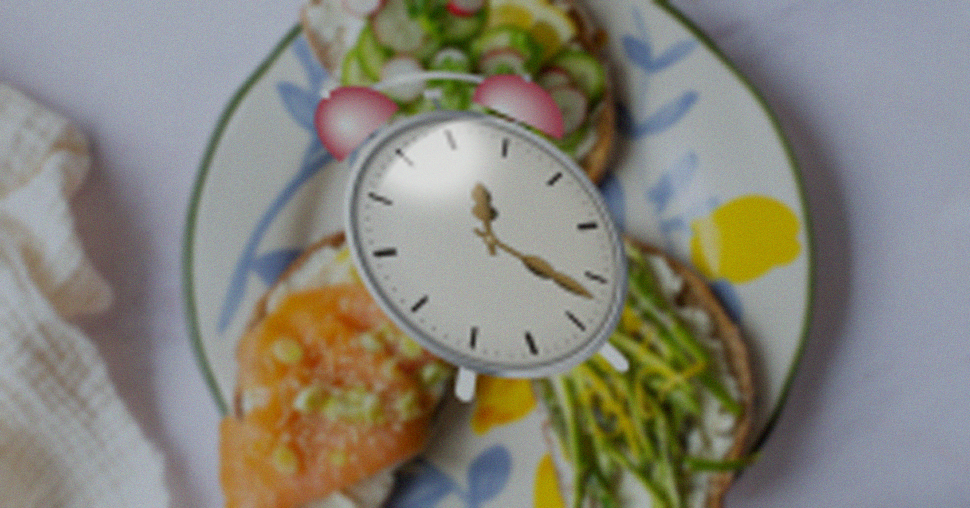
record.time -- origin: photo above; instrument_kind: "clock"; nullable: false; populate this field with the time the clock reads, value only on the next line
12:22
